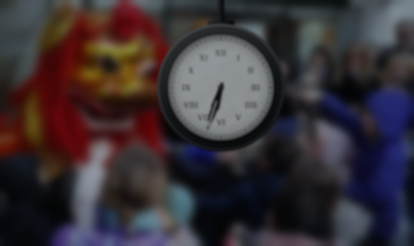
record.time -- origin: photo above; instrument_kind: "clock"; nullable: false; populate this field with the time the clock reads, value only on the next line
6:33
